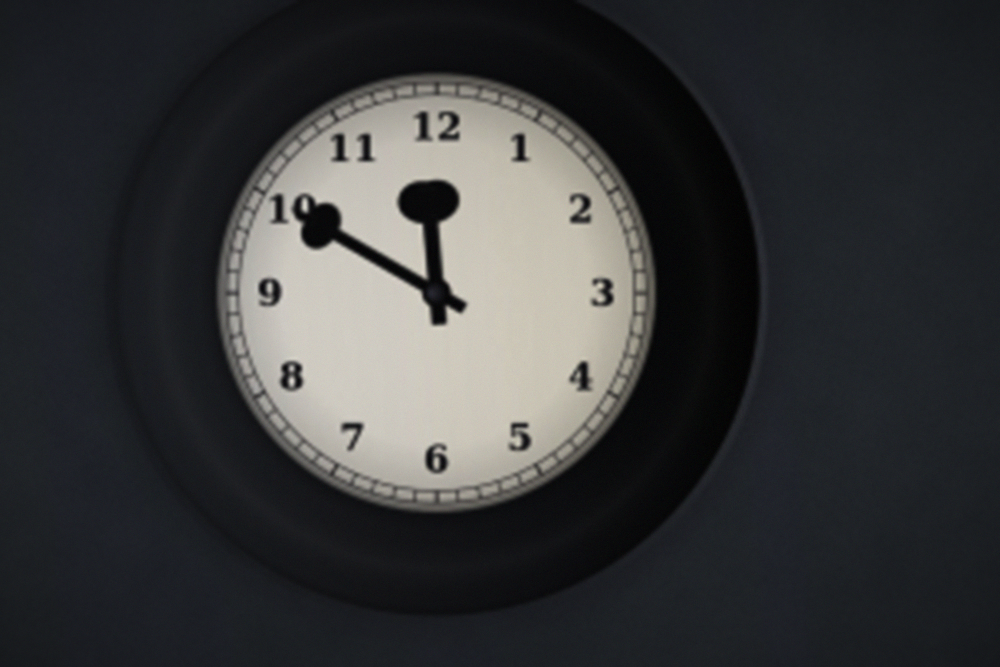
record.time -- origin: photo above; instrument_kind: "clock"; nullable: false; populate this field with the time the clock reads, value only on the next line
11:50
